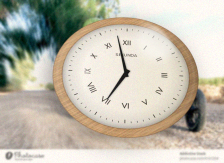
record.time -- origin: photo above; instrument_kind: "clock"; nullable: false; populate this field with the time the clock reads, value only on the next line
6:58
